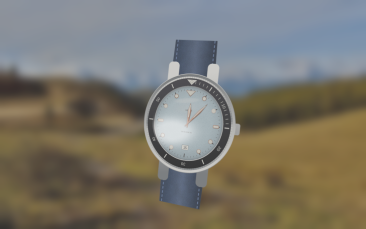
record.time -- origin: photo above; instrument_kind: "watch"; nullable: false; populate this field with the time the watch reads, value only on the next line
12:07
